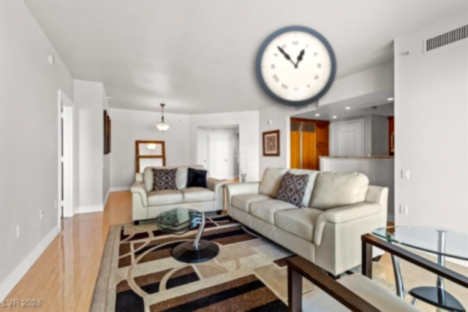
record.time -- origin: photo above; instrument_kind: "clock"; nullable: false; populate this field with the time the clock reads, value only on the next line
12:53
